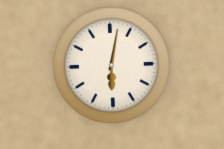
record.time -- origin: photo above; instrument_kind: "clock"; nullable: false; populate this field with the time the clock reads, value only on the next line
6:02
